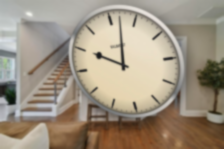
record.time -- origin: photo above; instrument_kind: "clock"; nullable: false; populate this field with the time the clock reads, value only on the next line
10:02
